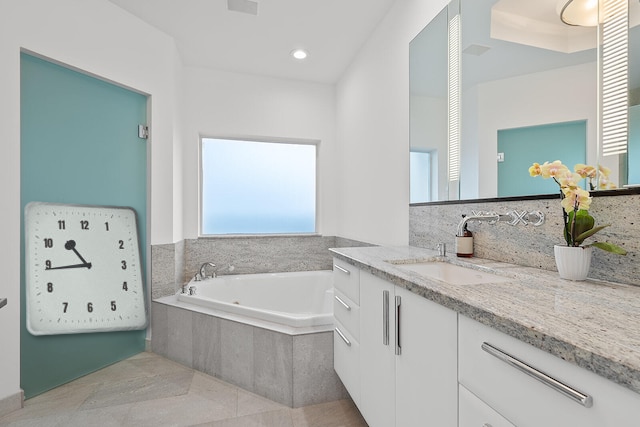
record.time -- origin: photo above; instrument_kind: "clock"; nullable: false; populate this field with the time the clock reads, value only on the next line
10:44
